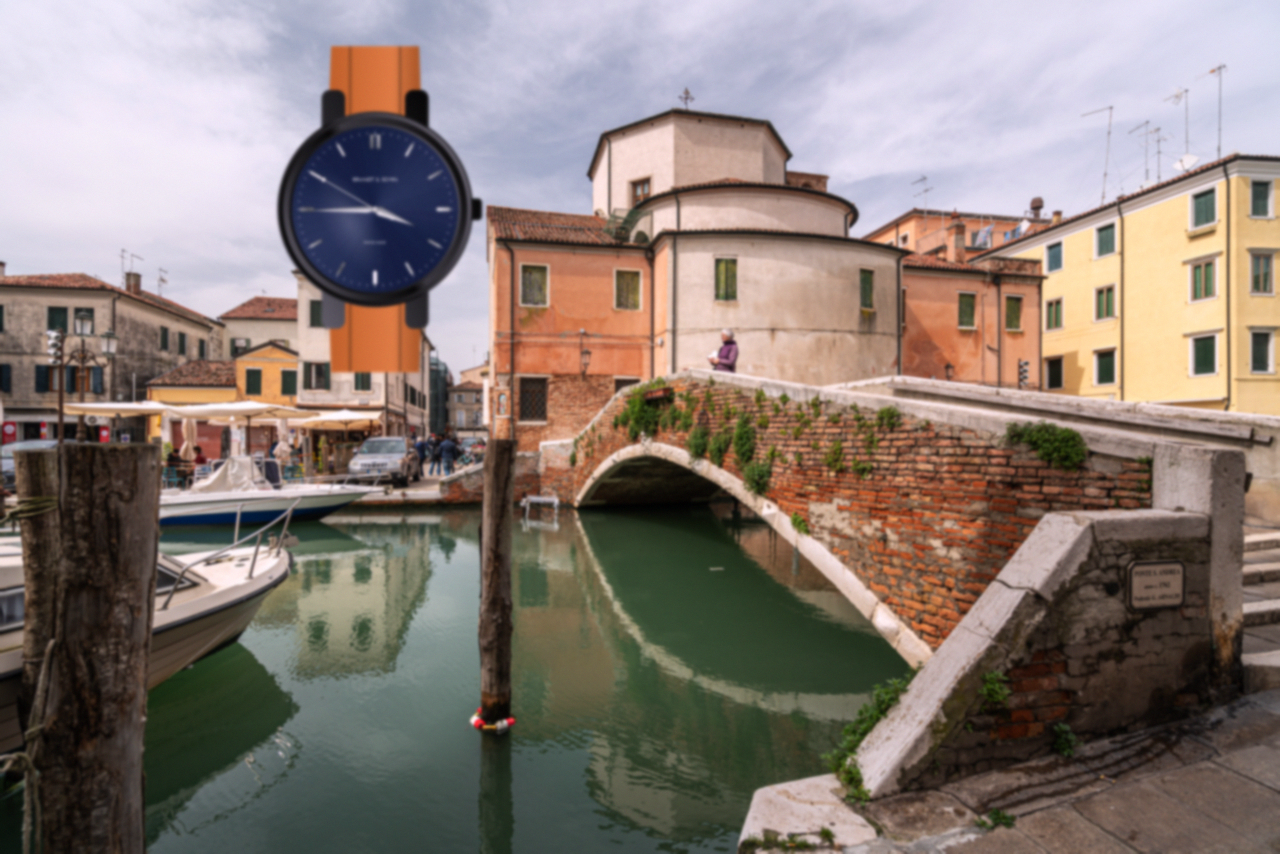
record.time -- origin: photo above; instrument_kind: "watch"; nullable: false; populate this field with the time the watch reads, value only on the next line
3:44:50
